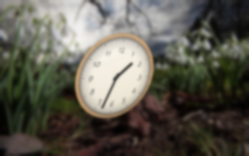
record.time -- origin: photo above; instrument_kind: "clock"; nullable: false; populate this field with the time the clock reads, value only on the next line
1:33
